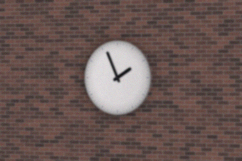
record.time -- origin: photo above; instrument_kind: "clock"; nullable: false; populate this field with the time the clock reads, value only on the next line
1:56
